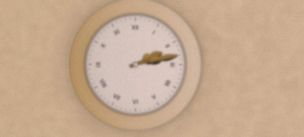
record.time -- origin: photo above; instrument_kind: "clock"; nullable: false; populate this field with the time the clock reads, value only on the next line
2:13
